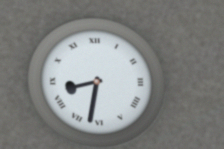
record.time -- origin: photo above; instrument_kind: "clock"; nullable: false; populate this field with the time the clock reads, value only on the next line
8:32
